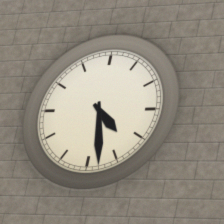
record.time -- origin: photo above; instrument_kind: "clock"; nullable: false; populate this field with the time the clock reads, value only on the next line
4:28
